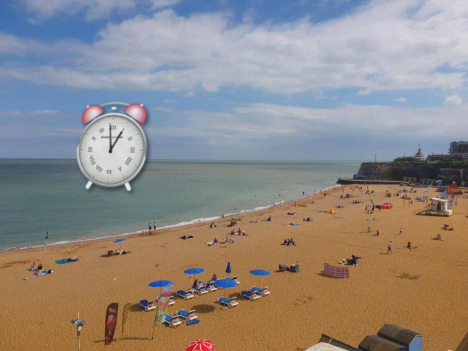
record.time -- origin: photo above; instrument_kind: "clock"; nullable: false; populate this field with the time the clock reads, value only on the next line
12:59
